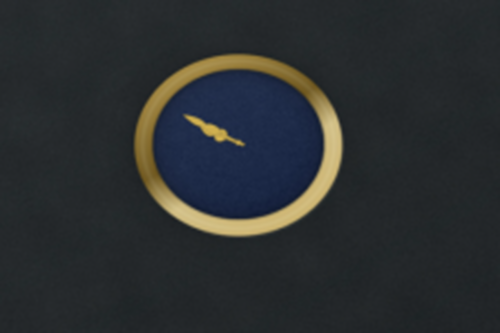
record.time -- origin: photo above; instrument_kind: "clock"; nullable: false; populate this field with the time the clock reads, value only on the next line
9:50
